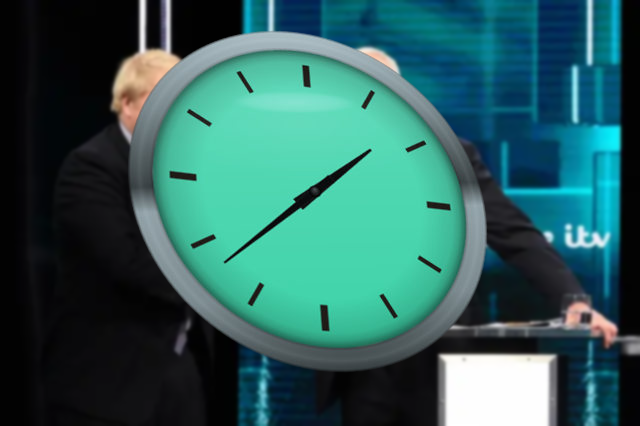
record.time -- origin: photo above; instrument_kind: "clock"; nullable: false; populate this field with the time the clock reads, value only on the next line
1:38
